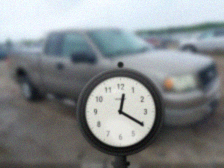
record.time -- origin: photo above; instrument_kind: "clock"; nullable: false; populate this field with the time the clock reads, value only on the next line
12:20
